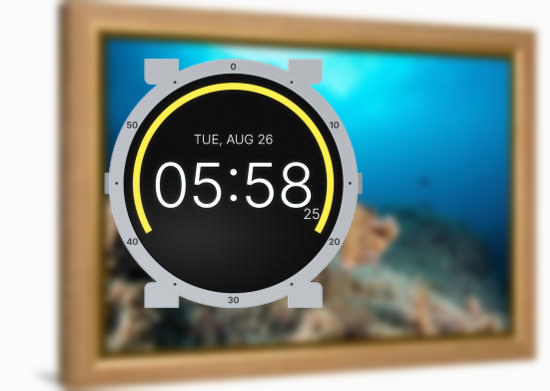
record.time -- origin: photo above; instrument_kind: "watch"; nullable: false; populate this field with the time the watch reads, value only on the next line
5:58:25
